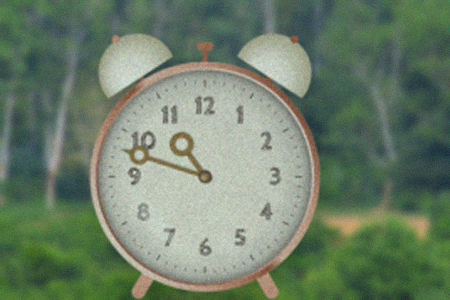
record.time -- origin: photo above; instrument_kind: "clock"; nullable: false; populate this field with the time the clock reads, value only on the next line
10:48
